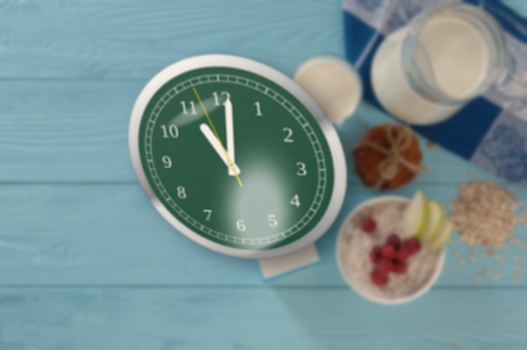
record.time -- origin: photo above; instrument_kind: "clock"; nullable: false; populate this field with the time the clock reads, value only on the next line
11:00:57
